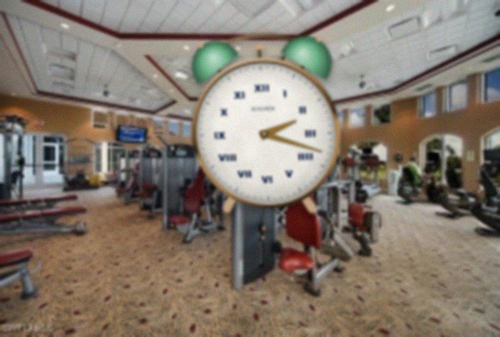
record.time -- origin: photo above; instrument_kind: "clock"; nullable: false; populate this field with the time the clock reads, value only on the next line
2:18
